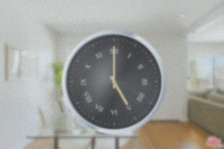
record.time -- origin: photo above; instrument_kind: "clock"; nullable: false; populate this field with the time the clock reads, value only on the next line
5:00
